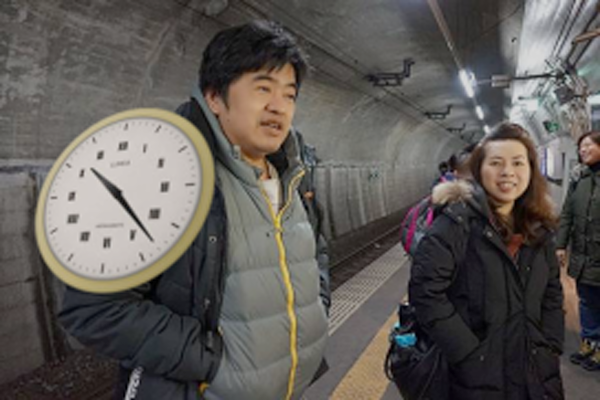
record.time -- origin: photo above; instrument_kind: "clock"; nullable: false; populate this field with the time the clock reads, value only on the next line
10:23
